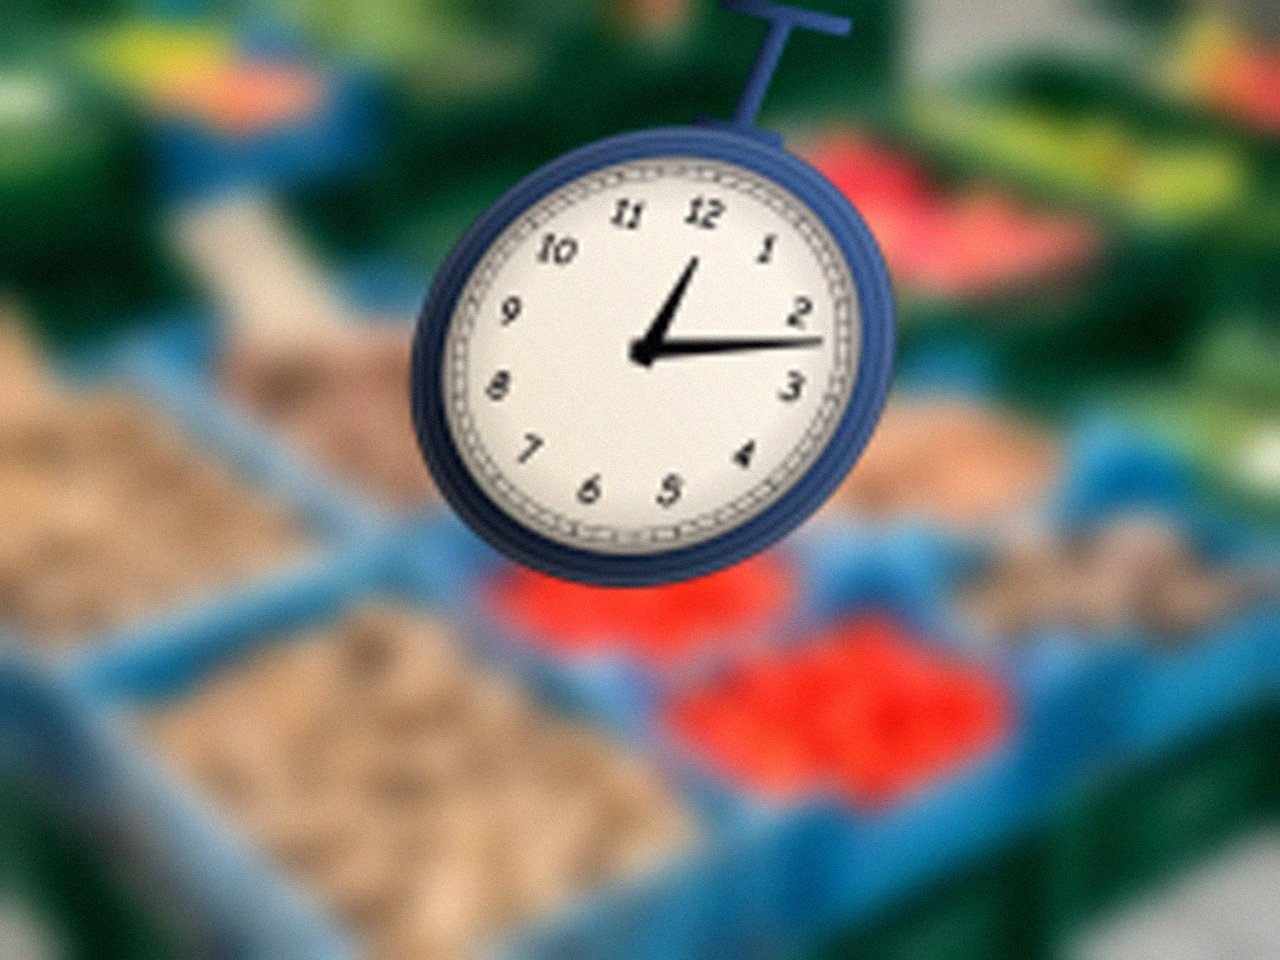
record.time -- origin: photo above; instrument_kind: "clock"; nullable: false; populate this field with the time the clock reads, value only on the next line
12:12
